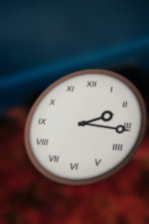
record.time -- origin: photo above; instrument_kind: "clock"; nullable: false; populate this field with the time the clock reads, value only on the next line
2:16
